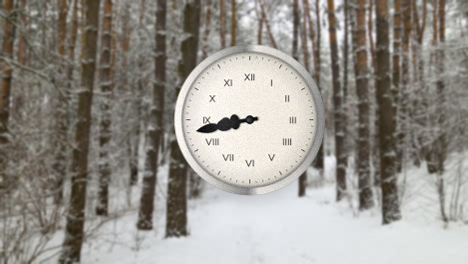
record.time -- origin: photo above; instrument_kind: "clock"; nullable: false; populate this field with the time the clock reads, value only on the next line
8:43
